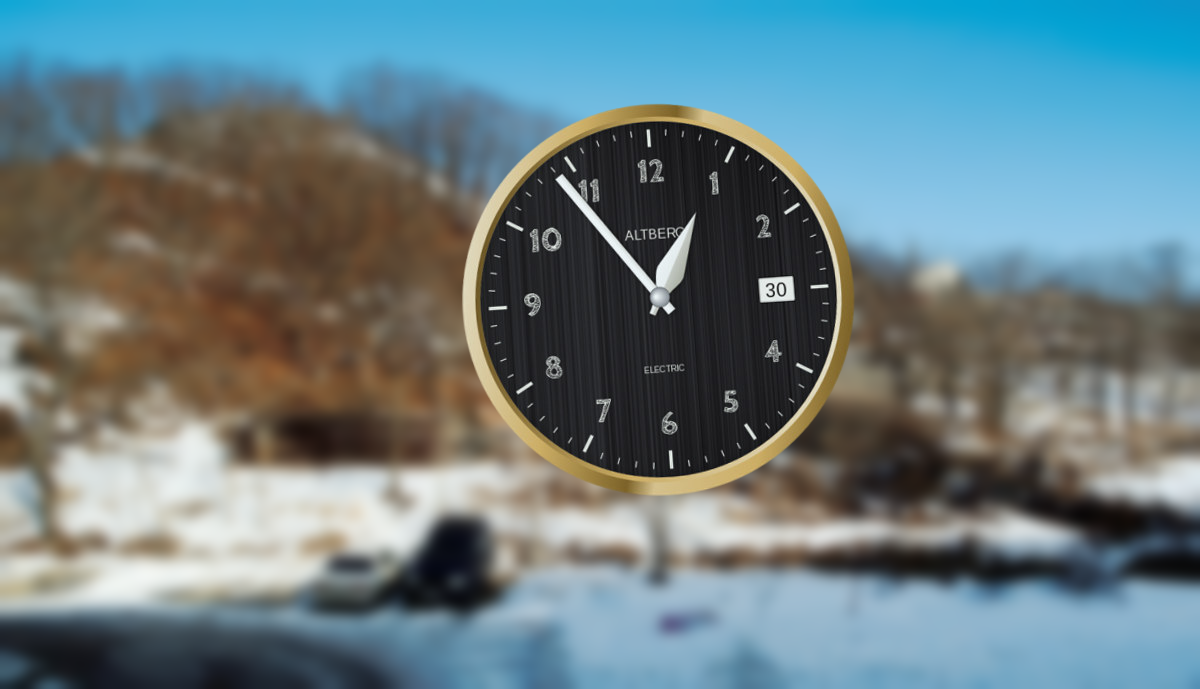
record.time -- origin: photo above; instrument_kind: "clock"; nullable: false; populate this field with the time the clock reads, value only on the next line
12:54
